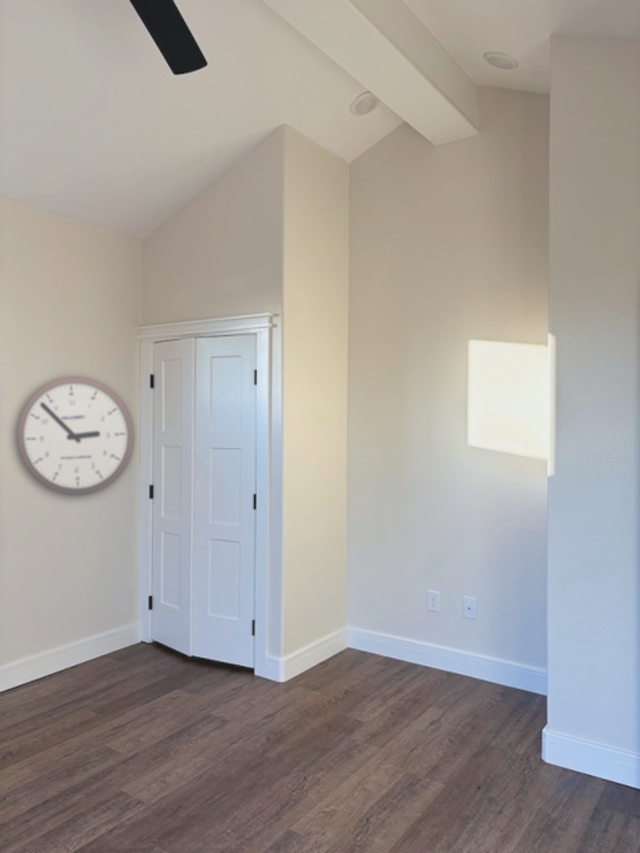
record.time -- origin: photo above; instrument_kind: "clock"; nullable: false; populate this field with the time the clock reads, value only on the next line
2:53
